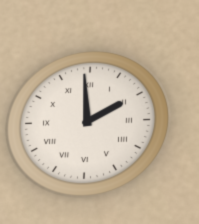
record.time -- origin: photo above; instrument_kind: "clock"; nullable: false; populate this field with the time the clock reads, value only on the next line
1:59
